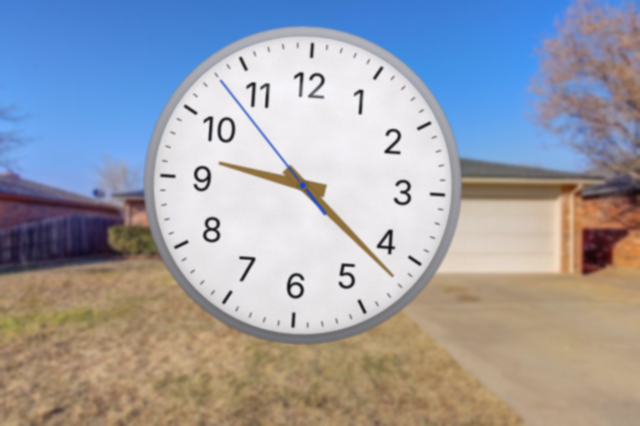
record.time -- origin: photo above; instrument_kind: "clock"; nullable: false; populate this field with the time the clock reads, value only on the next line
9:21:53
